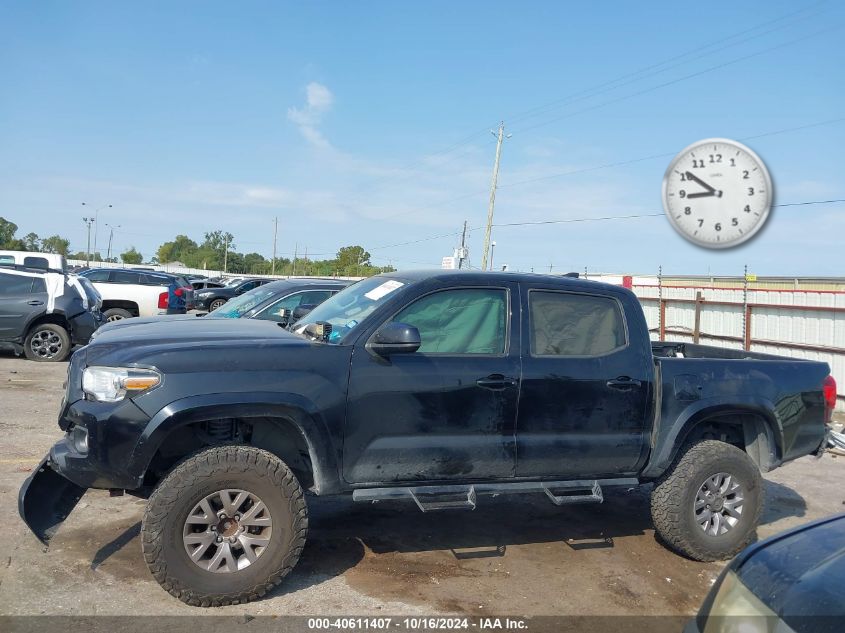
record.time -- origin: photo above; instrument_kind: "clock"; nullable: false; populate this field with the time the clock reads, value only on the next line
8:51
